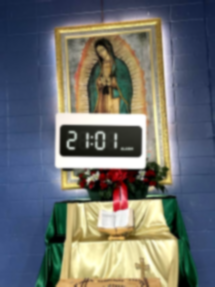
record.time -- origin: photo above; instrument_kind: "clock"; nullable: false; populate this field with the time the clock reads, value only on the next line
21:01
